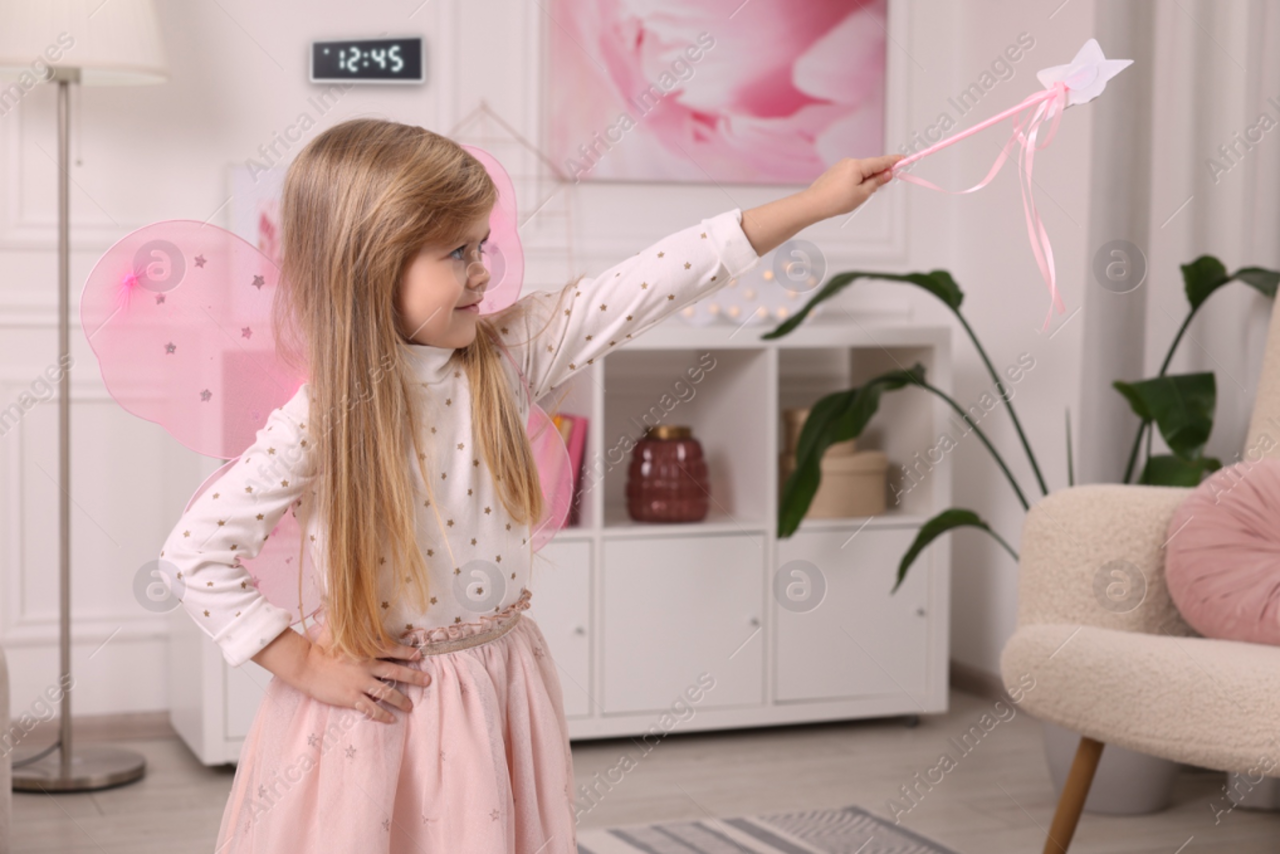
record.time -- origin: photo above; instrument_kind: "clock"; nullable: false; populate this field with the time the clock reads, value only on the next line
12:45
